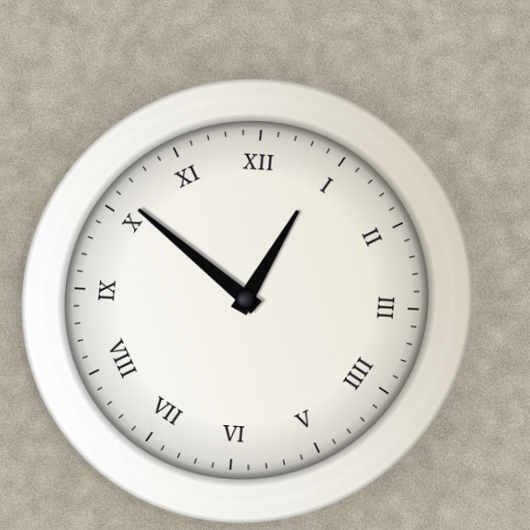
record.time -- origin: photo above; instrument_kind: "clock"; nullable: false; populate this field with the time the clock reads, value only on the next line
12:51
